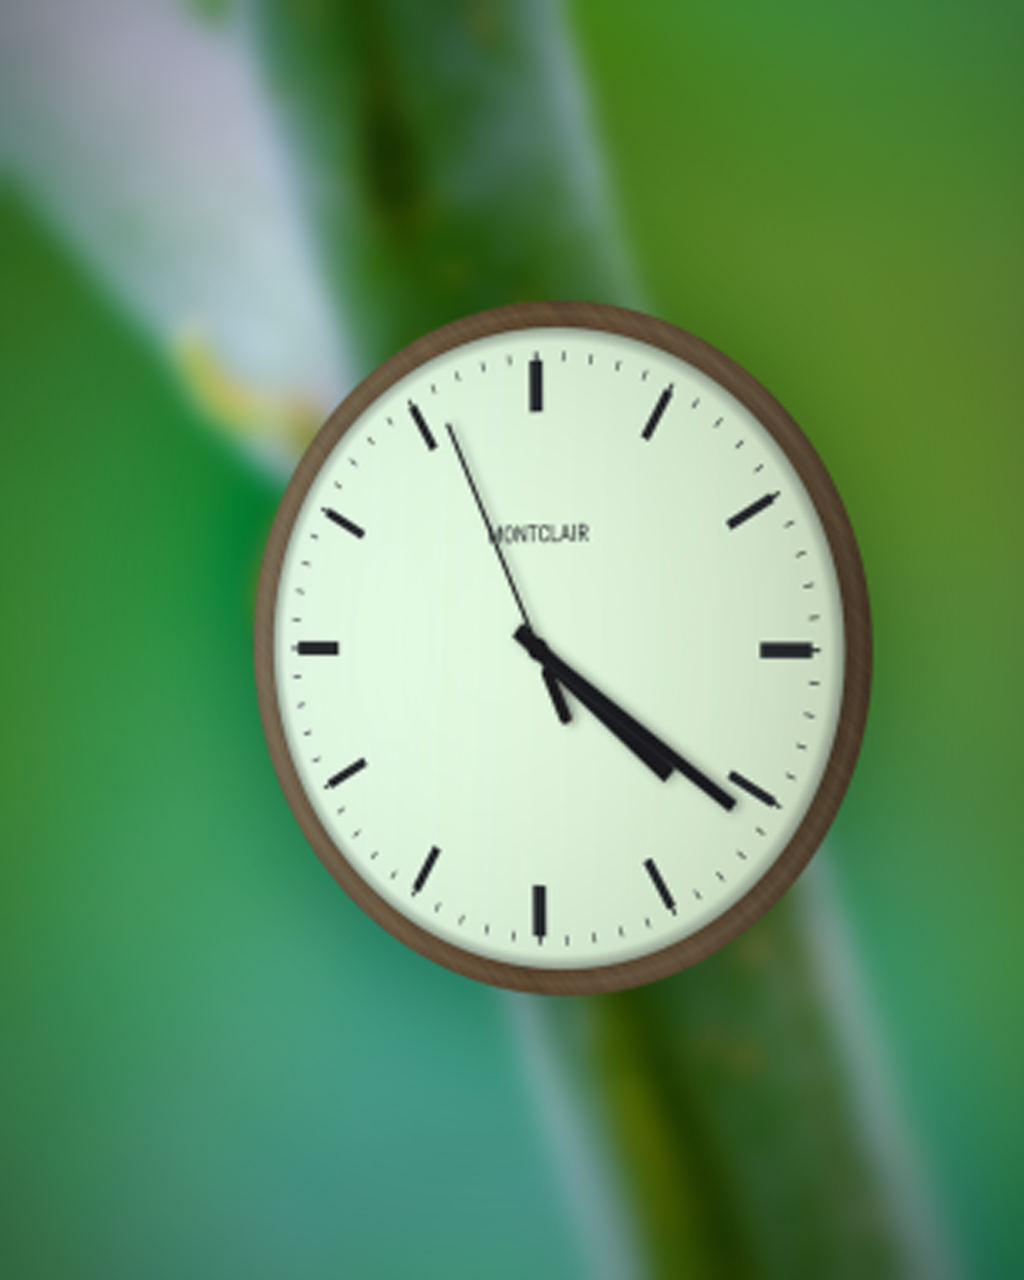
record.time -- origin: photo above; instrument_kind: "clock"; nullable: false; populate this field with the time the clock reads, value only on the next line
4:20:56
